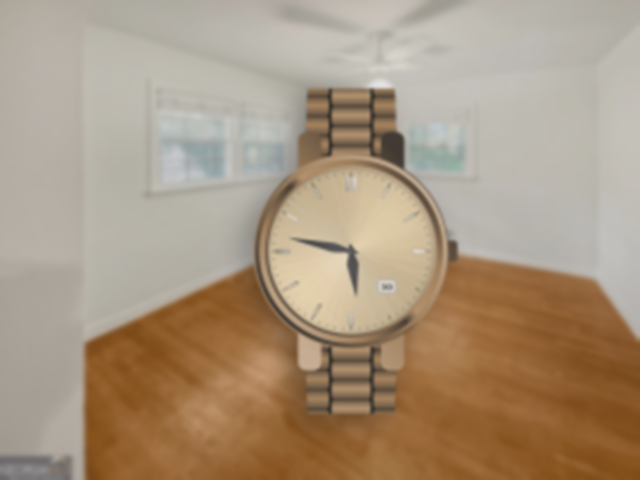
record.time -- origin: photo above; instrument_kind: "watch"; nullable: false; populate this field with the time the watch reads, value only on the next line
5:47
